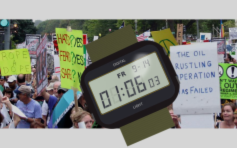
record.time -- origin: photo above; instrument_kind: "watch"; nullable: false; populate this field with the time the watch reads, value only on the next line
1:06
